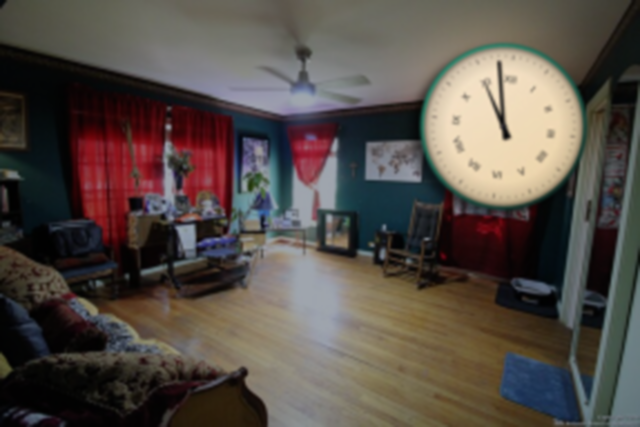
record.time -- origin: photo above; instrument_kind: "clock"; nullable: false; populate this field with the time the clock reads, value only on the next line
10:58
